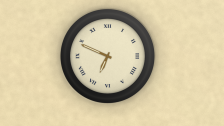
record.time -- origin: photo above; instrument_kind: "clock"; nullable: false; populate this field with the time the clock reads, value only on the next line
6:49
